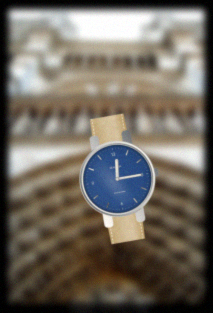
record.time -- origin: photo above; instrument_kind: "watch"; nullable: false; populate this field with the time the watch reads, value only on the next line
12:15
